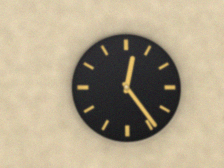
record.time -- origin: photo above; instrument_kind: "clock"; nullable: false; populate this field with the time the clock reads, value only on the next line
12:24
